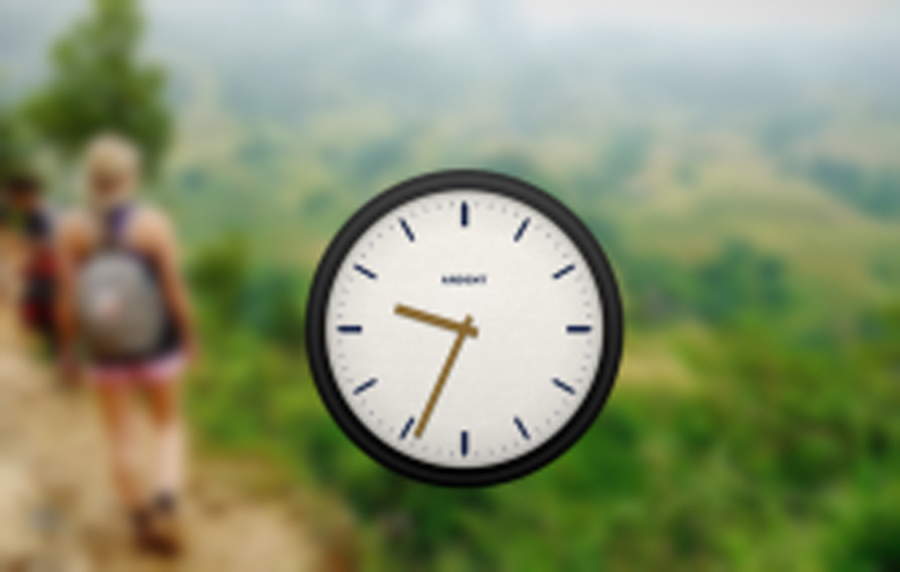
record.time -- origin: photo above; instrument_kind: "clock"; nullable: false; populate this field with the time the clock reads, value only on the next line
9:34
